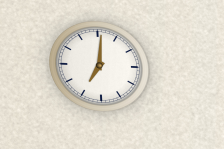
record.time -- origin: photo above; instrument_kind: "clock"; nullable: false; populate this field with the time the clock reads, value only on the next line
7:01
